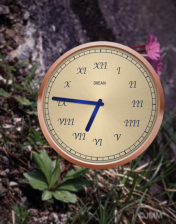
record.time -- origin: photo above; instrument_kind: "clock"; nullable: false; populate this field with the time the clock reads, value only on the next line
6:46
